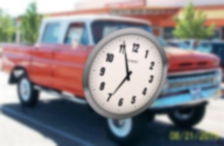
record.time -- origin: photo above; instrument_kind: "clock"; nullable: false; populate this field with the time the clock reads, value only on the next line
6:56
